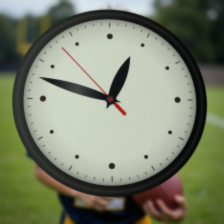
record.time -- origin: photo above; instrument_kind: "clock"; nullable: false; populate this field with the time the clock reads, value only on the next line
12:47:53
